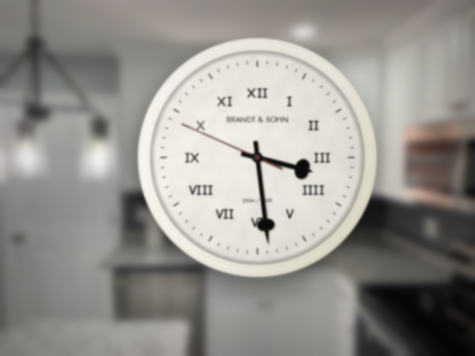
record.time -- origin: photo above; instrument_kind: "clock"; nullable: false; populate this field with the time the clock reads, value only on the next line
3:28:49
